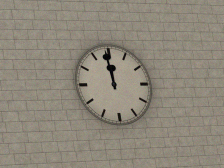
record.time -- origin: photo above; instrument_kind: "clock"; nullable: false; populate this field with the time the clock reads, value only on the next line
11:59
